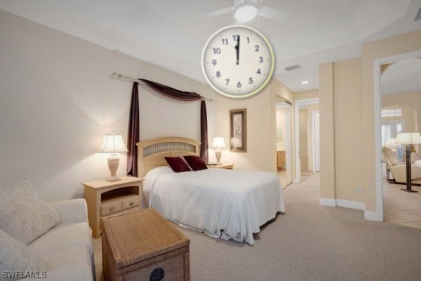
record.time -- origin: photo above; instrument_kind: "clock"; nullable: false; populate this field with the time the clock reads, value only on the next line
12:01
